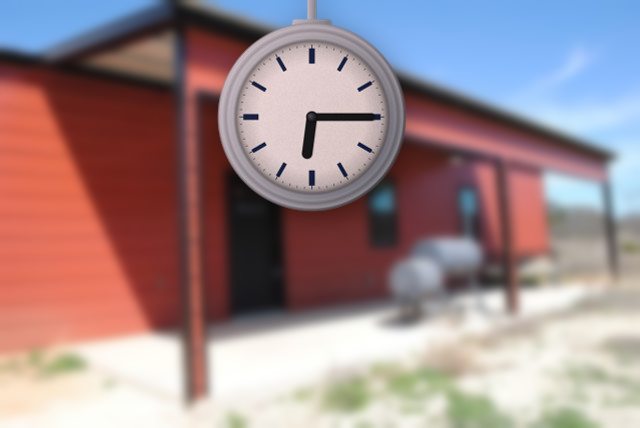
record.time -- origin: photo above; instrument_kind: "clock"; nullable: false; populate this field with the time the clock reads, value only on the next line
6:15
